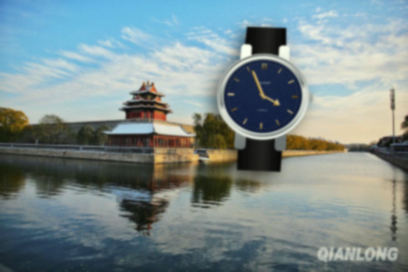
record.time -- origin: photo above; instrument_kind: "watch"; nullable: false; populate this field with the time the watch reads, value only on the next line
3:56
